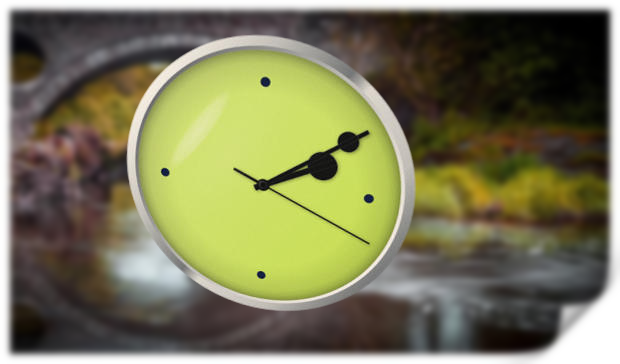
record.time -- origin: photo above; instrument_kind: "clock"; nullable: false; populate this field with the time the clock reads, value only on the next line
2:09:19
